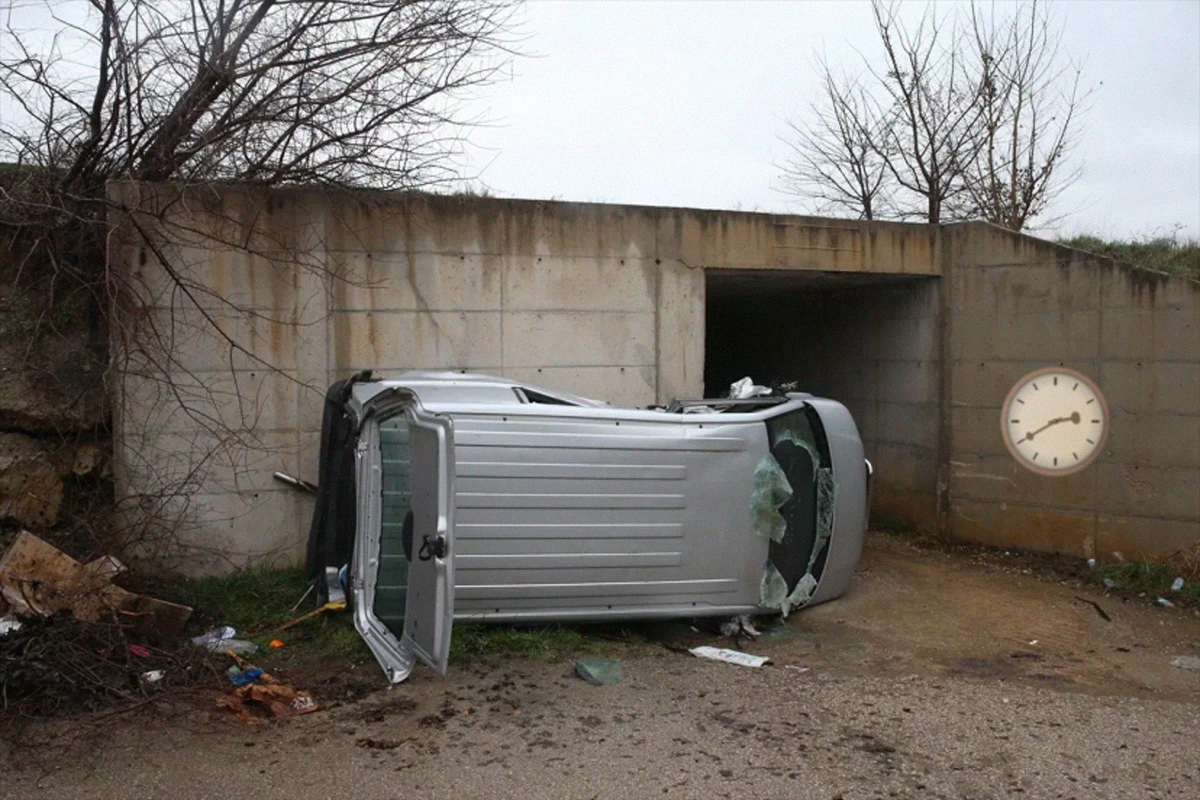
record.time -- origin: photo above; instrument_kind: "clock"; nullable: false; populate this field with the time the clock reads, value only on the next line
2:40
